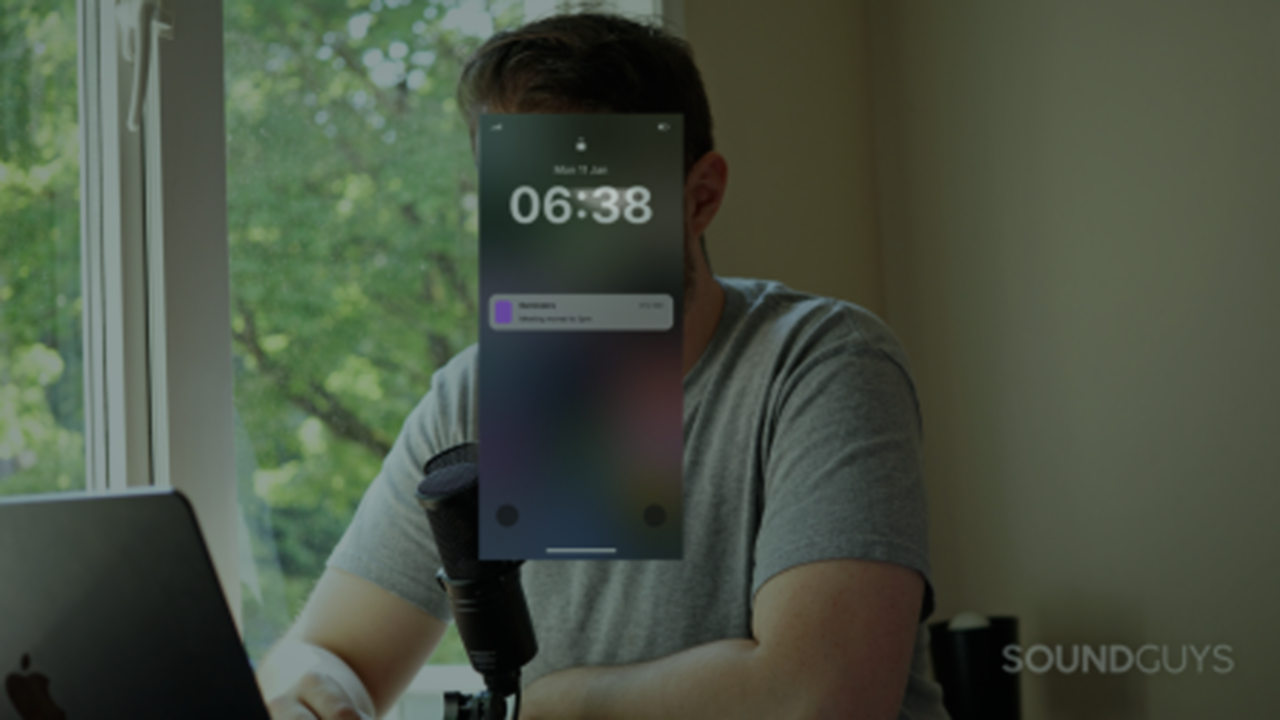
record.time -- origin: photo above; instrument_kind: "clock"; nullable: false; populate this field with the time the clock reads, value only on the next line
6:38
